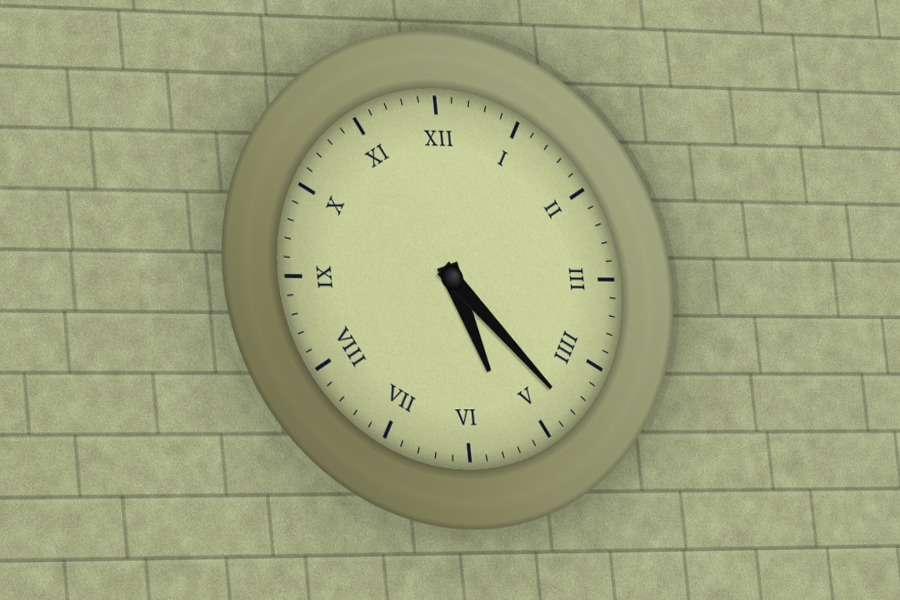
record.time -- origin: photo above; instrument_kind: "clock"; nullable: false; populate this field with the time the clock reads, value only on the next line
5:23
